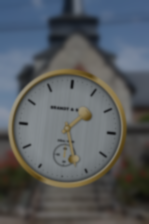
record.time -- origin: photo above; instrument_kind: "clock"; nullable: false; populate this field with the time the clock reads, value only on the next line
1:27
